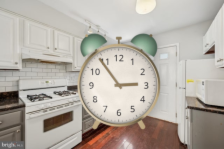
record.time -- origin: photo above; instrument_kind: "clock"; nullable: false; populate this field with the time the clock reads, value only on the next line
2:54
